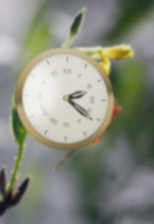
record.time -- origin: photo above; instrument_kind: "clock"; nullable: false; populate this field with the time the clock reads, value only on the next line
2:21
